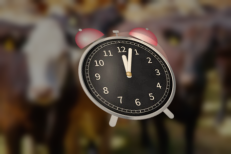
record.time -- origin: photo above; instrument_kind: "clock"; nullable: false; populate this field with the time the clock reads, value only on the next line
12:03
